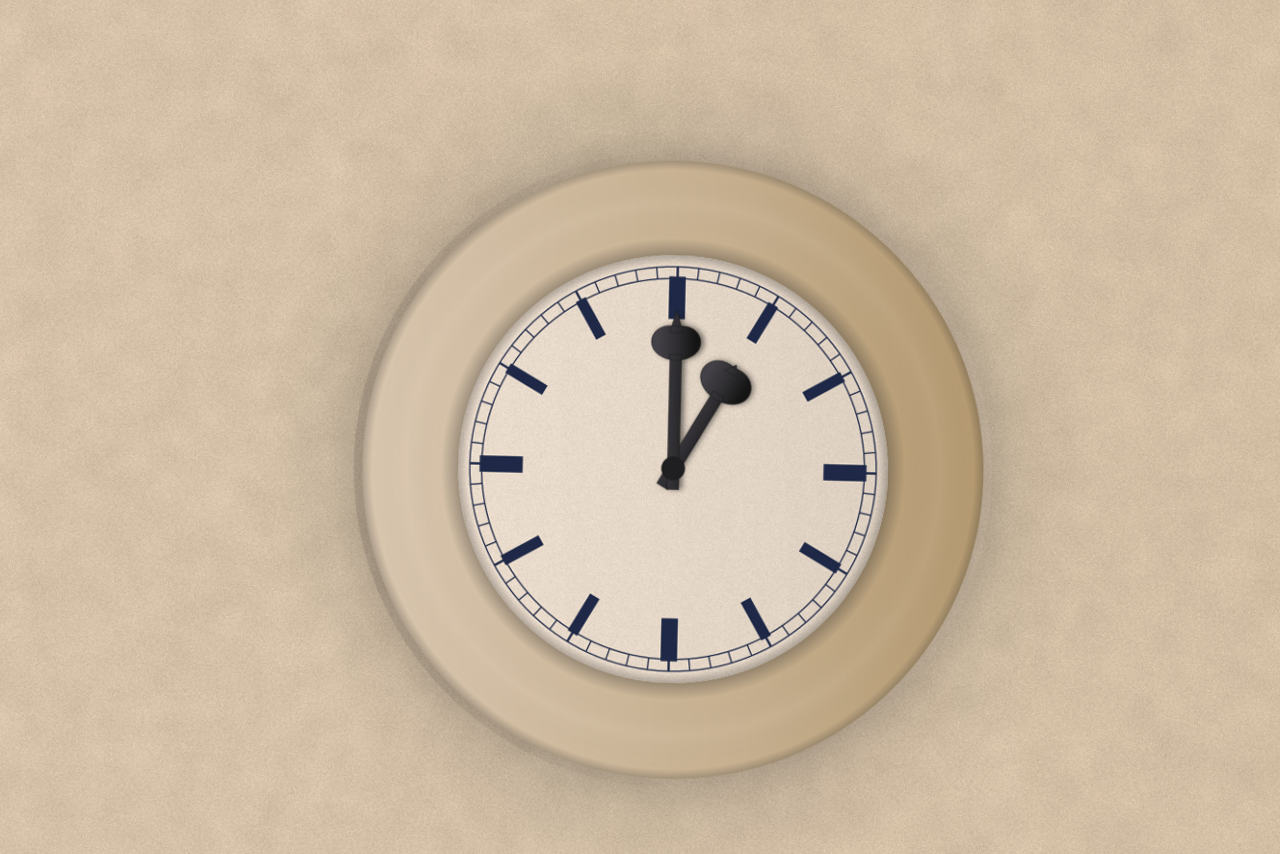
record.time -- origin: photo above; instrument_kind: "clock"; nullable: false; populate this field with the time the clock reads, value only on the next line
1:00
